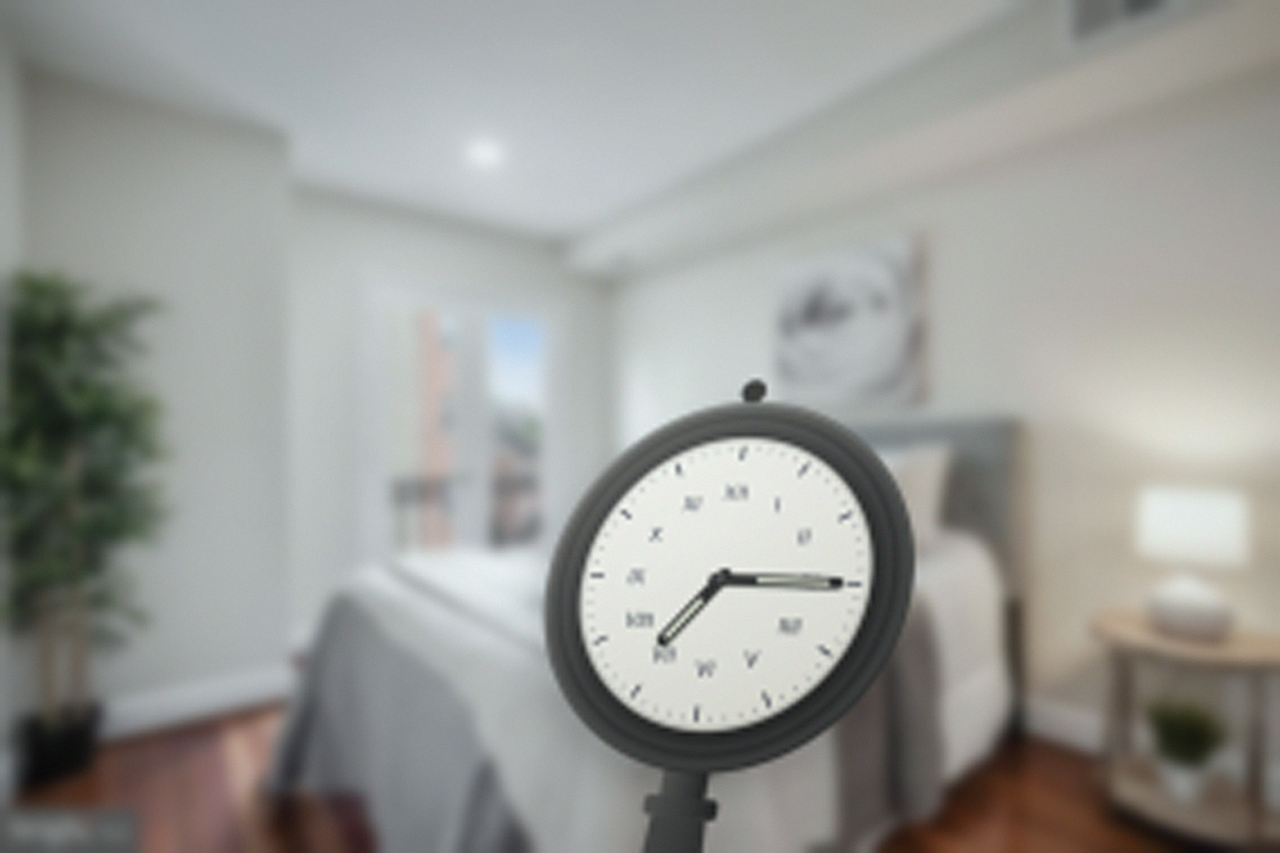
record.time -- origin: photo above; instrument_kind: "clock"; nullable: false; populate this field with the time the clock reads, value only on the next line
7:15
